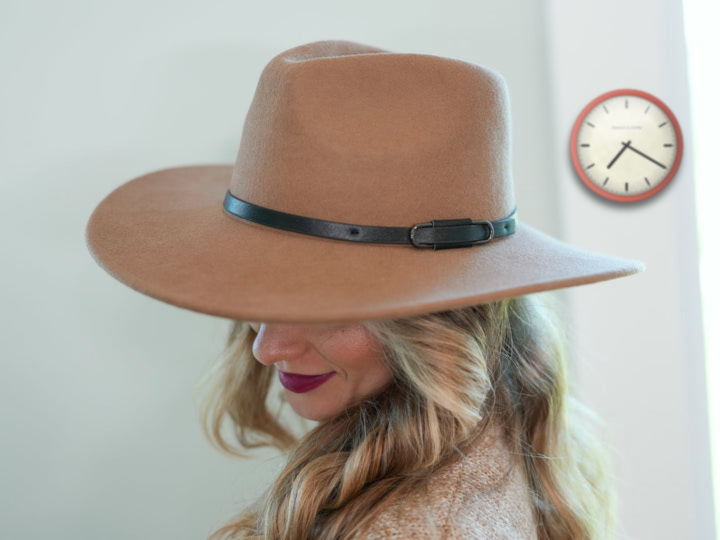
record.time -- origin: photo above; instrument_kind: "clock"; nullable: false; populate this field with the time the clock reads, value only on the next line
7:20
